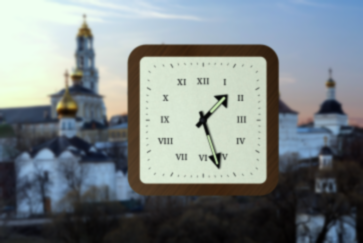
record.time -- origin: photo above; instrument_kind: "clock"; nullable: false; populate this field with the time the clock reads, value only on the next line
1:27
